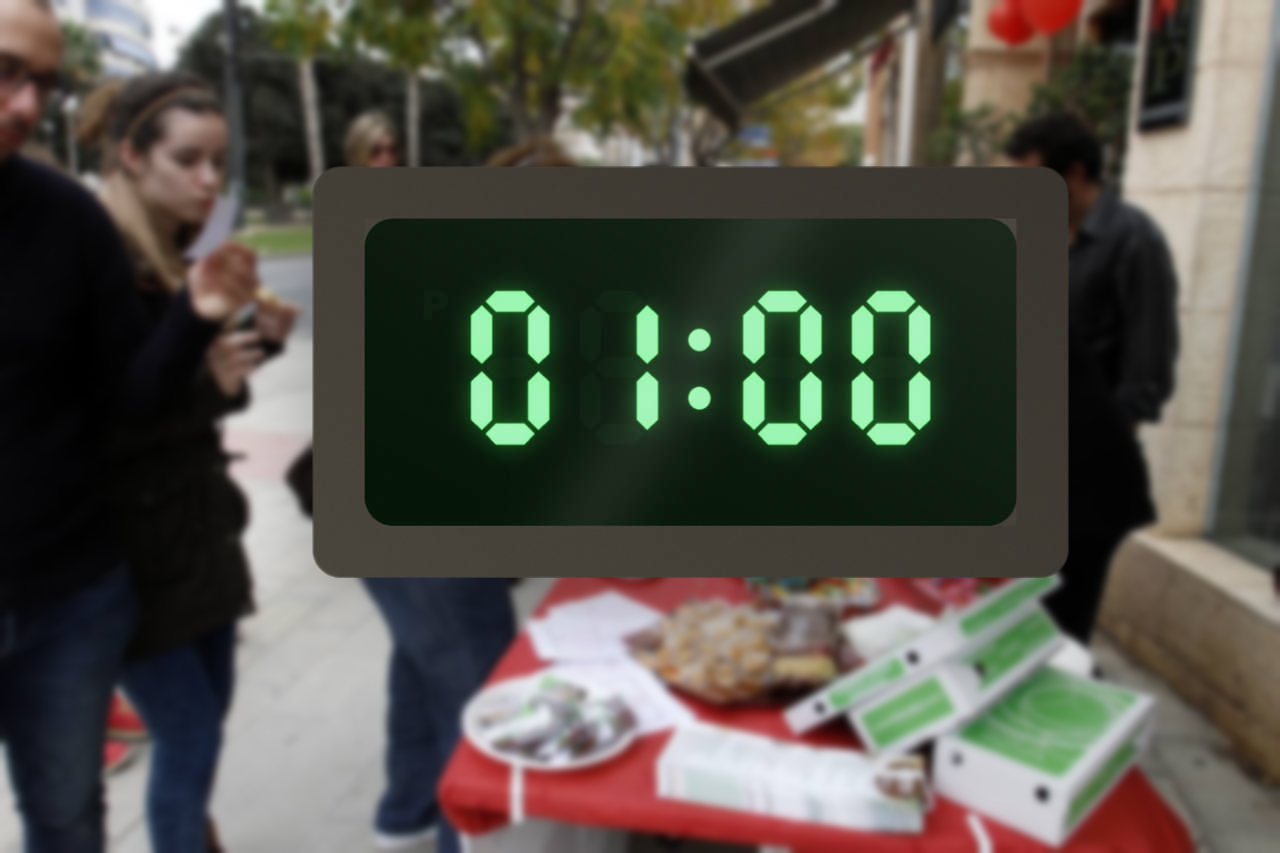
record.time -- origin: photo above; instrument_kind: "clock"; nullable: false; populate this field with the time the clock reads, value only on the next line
1:00
